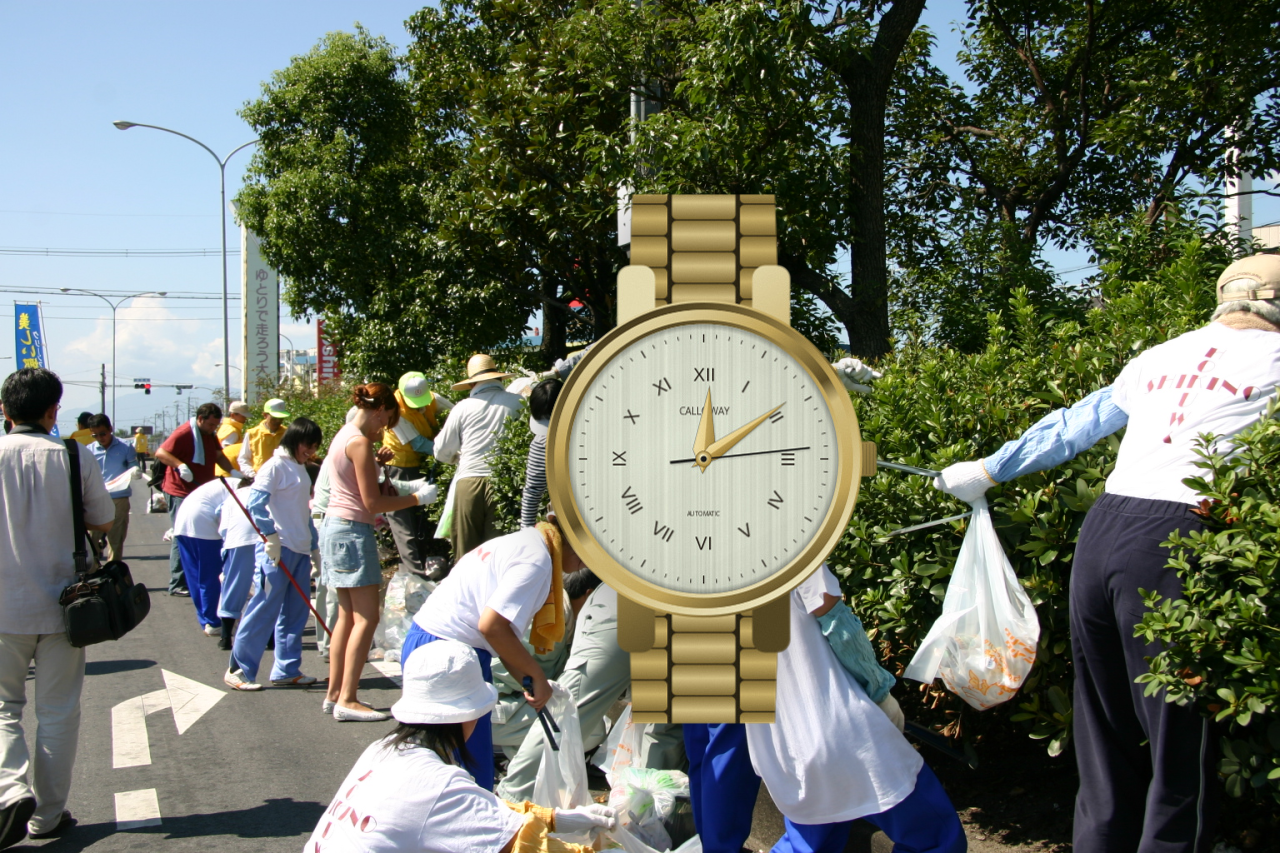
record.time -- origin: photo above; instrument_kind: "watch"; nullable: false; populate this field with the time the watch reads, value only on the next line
12:09:14
